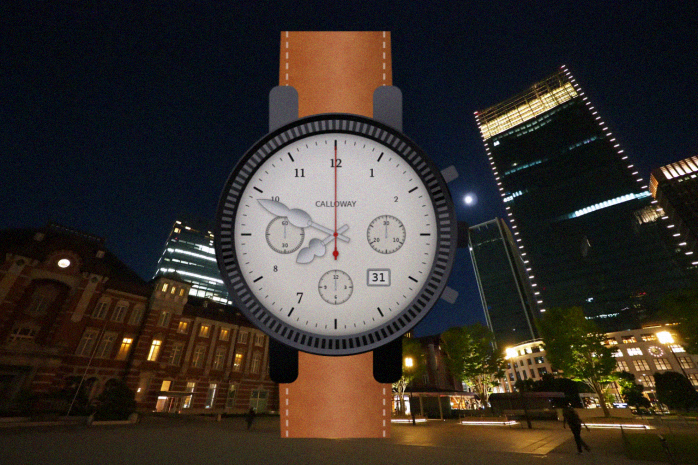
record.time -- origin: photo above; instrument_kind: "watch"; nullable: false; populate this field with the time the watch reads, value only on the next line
7:49
